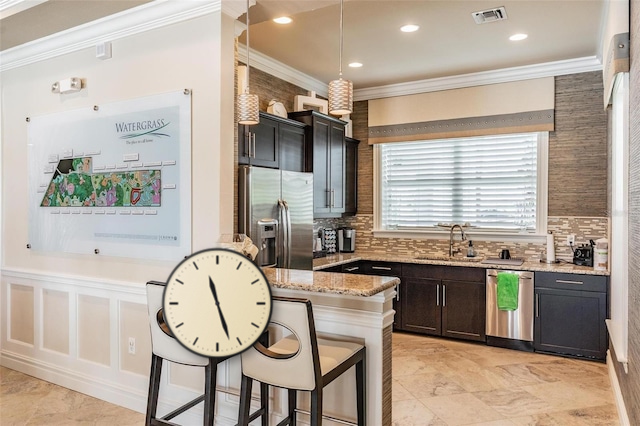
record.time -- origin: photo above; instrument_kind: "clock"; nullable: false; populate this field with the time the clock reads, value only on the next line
11:27
